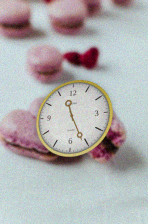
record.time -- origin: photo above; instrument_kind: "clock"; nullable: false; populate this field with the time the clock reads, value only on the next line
11:26
